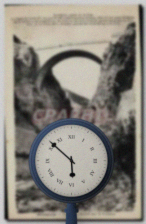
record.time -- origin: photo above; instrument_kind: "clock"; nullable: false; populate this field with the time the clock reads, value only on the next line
5:52
